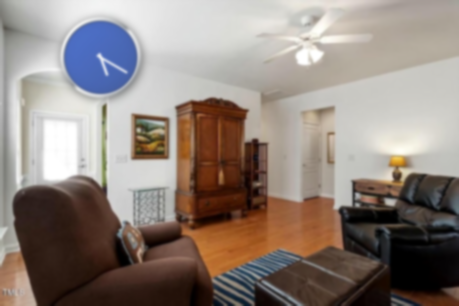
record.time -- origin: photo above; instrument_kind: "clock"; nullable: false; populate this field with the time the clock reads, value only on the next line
5:20
